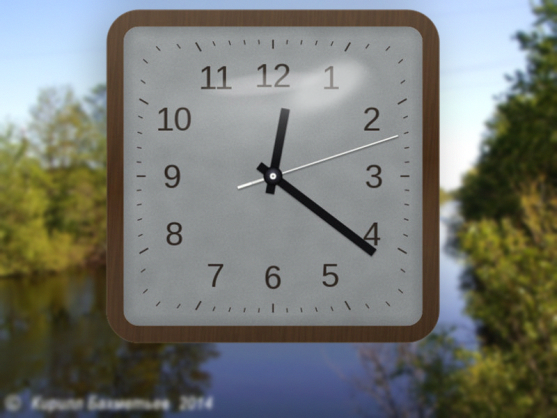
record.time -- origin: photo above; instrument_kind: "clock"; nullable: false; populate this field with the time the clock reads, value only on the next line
12:21:12
